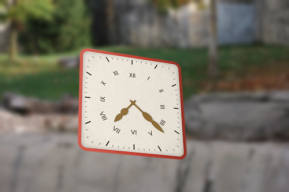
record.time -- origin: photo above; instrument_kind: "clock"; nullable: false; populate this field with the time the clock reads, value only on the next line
7:22
